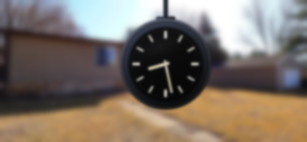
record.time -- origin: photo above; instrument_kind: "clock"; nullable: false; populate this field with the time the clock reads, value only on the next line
8:28
